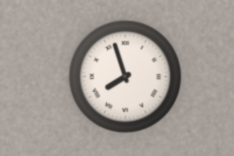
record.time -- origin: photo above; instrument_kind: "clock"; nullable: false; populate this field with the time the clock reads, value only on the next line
7:57
